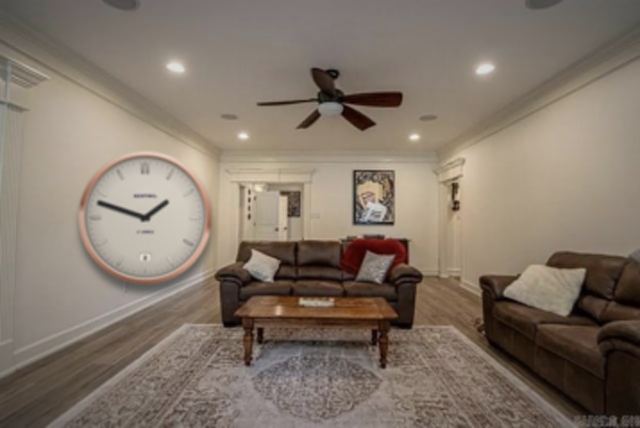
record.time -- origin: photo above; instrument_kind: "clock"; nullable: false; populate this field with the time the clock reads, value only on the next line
1:48
